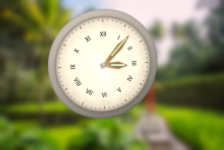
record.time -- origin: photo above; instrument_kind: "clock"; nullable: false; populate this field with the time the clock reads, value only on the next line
3:07
